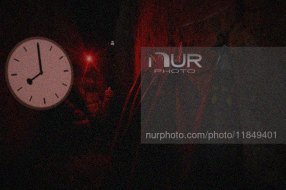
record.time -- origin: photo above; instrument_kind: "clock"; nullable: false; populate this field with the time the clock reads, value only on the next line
8:00
